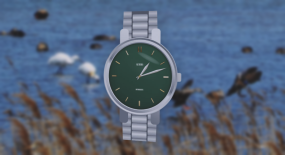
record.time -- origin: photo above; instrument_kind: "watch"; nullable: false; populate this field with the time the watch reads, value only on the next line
1:12
